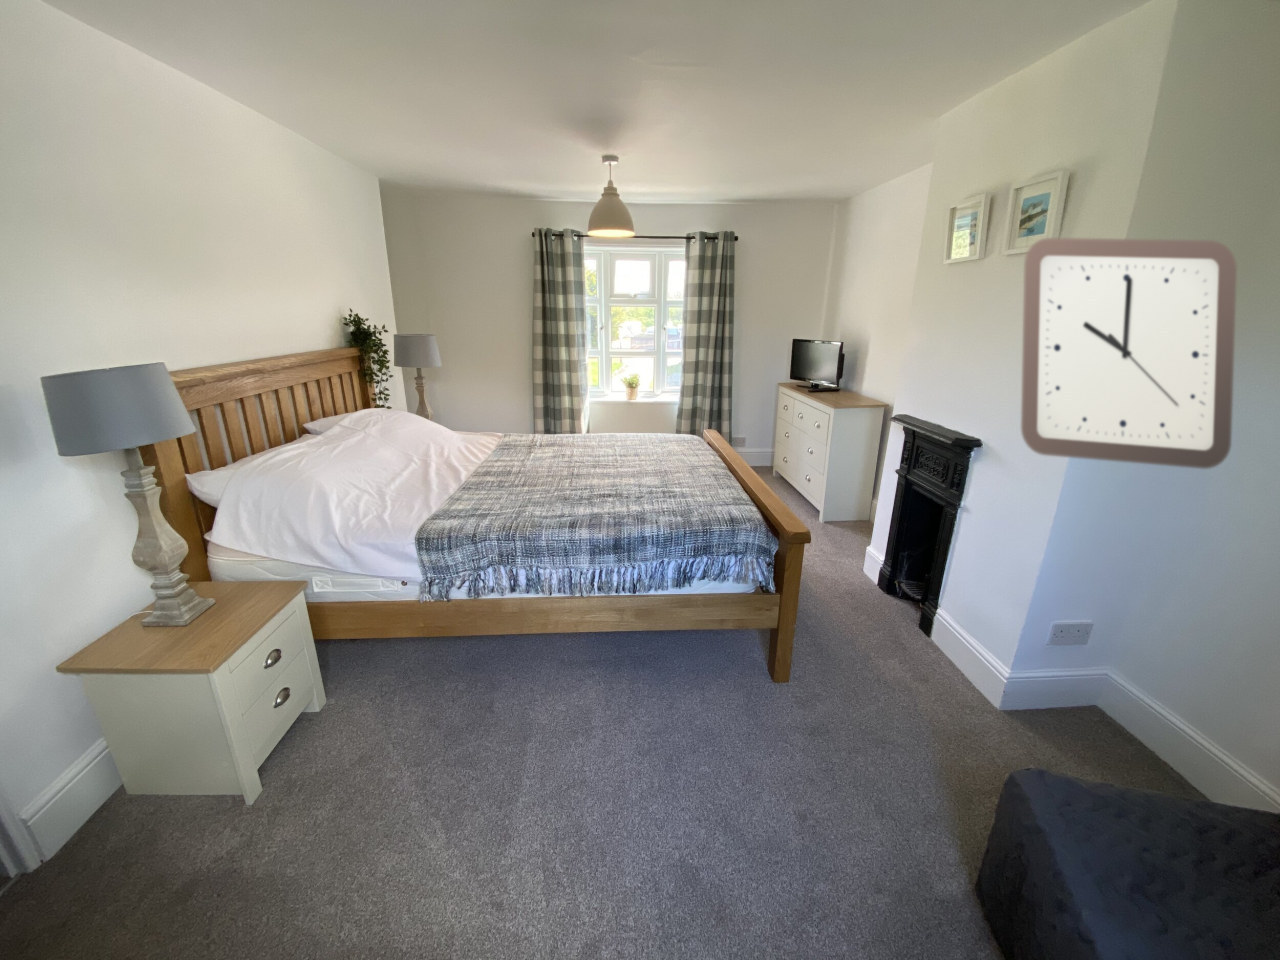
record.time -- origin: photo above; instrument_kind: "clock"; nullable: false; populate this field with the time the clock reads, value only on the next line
10:00:22
